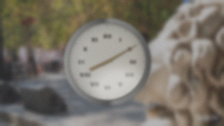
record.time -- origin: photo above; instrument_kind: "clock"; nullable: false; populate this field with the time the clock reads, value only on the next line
8:10
